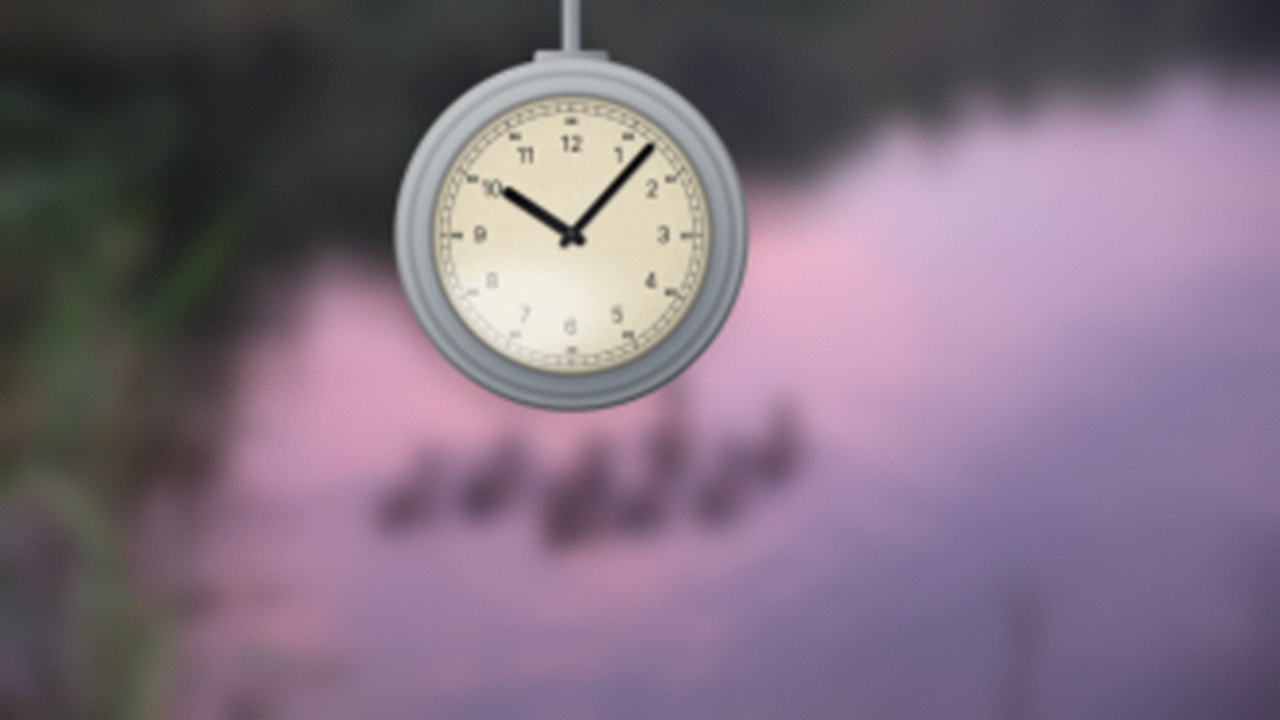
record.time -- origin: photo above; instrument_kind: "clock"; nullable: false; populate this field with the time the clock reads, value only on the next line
10:07
